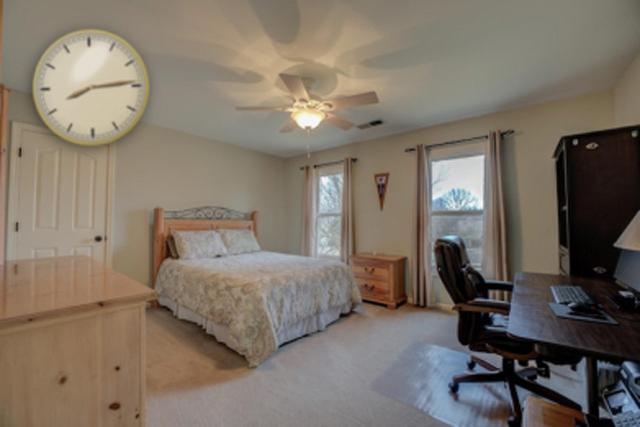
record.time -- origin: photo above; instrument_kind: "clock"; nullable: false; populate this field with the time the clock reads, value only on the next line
8:14
